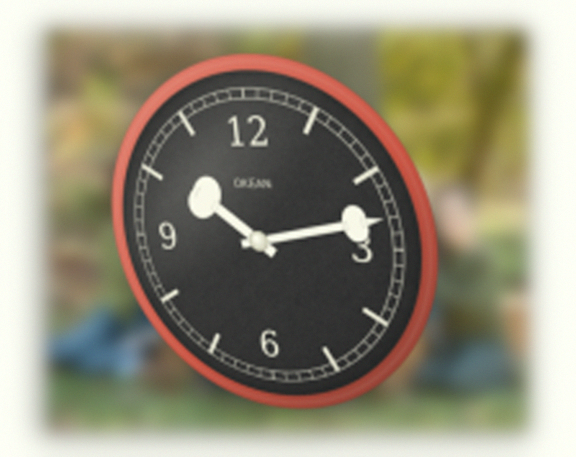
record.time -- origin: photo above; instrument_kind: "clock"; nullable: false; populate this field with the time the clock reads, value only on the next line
10:13
